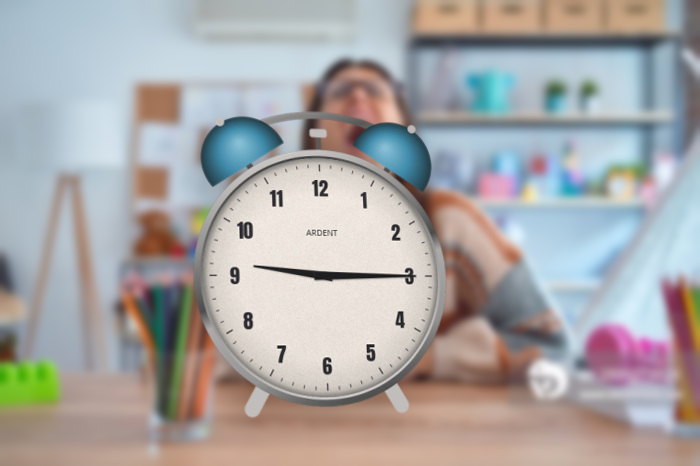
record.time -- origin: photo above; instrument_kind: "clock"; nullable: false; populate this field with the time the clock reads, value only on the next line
9:15
